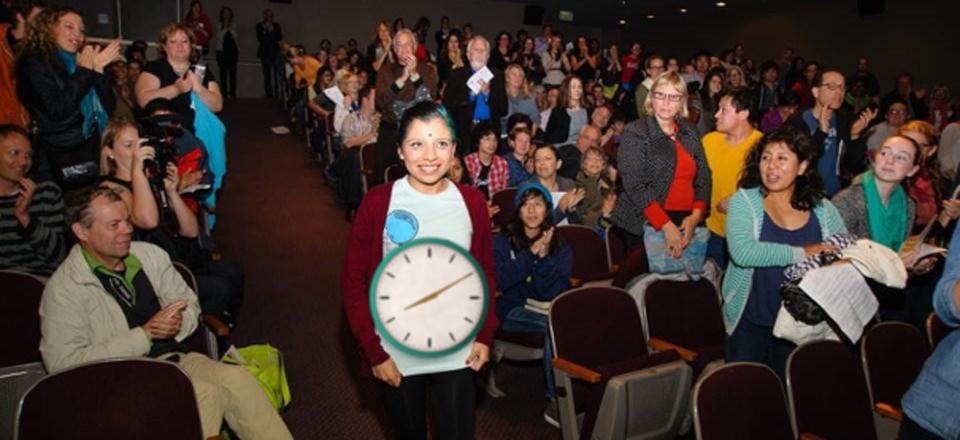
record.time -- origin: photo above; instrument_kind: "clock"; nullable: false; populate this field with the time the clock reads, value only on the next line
8:10
